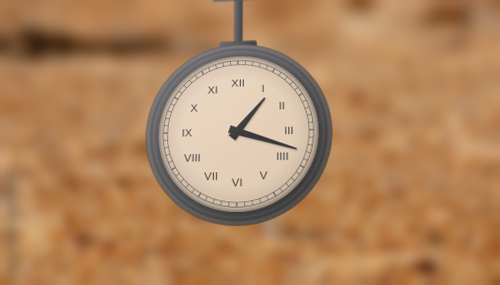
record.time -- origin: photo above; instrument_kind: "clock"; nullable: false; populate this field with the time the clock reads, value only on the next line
1:18
